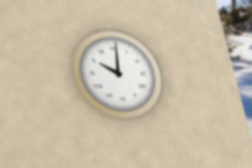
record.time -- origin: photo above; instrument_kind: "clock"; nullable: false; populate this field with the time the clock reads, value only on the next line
10:01
